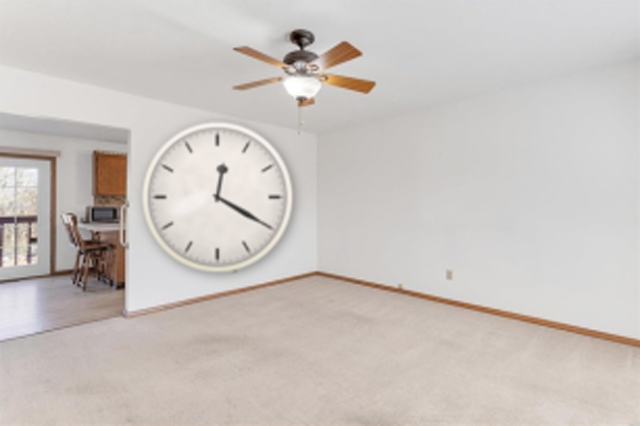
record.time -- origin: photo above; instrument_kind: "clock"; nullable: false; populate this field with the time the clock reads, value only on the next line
12:20
